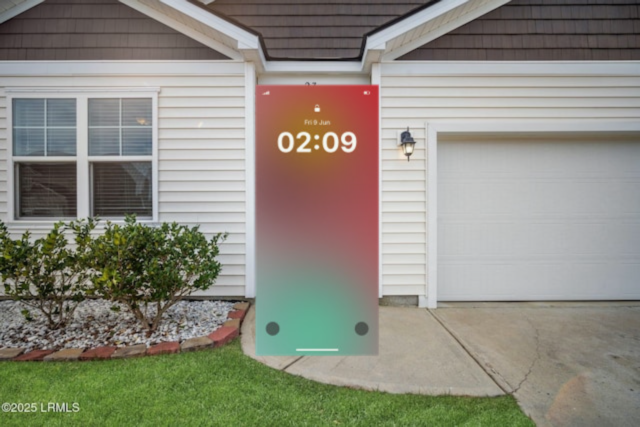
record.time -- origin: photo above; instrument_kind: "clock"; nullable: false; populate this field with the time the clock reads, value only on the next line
2:09
